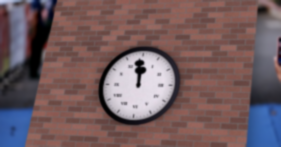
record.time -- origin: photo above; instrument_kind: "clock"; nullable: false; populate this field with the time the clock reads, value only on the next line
11:59
